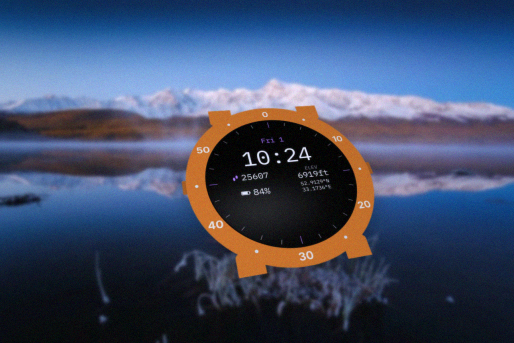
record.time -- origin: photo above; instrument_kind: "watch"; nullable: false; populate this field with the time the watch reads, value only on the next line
10:24
